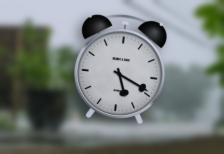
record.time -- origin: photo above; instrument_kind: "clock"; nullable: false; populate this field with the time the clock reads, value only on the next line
5:19
